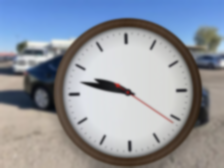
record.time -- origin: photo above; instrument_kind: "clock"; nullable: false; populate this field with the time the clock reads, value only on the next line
9:47:21
